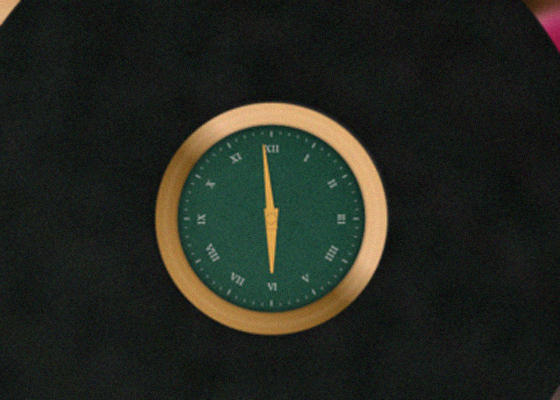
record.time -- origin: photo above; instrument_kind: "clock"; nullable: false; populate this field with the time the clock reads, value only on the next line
5:59
